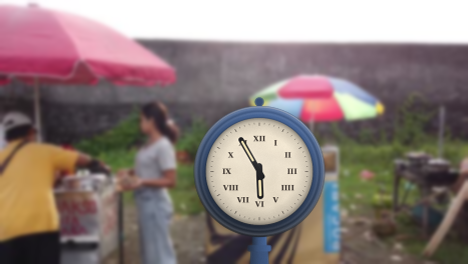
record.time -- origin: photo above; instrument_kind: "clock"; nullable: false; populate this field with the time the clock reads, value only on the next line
5:55
